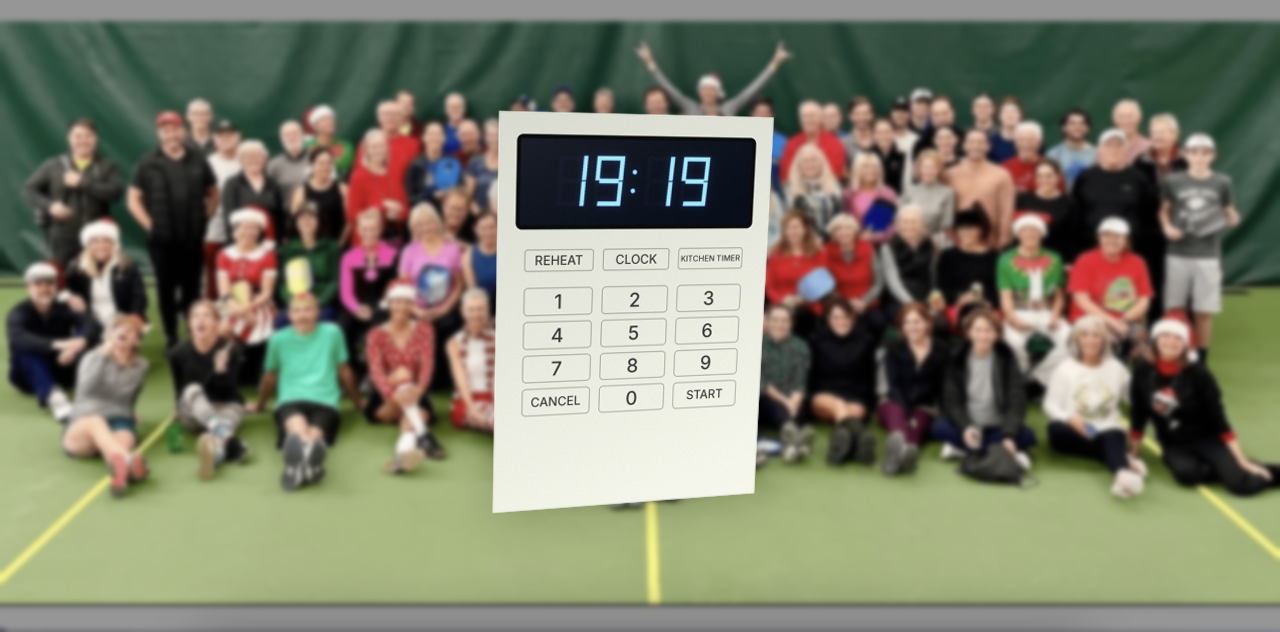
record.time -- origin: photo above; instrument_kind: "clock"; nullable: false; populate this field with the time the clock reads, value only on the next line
19:19
